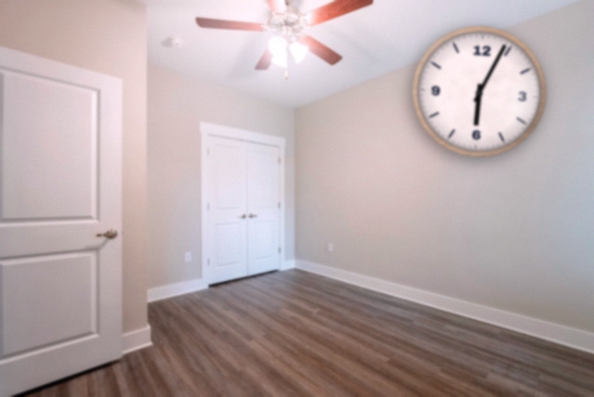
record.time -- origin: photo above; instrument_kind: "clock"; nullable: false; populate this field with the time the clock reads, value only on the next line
6:04
